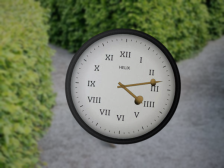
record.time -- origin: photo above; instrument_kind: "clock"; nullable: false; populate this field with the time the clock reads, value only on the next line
4:13
